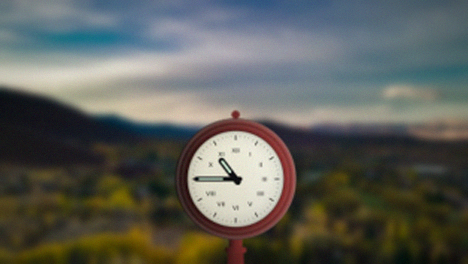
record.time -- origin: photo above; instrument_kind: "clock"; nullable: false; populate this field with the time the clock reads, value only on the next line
10:45
